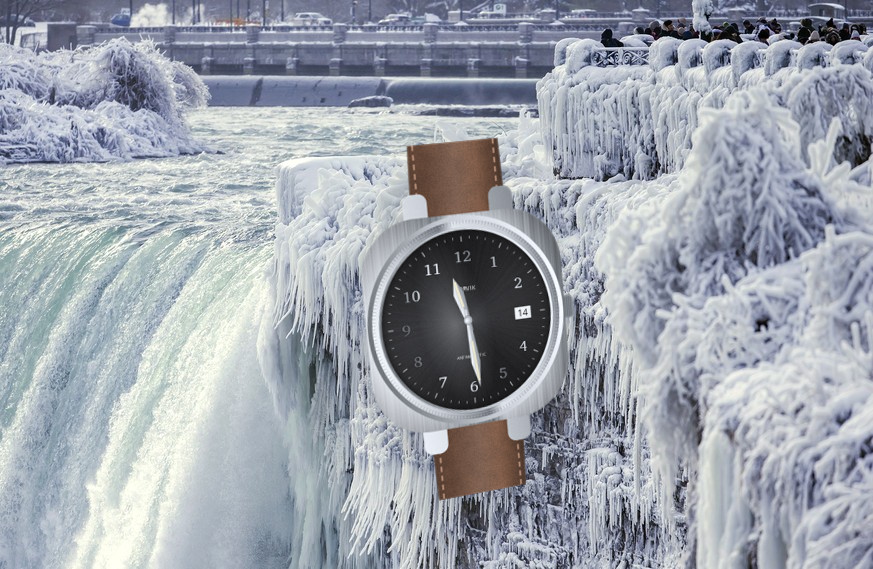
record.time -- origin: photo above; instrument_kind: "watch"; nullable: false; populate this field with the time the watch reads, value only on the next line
11:29
